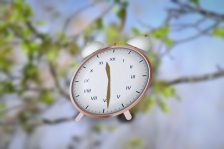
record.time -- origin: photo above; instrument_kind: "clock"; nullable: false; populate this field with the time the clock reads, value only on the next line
11:29
